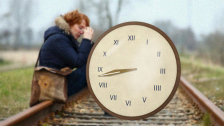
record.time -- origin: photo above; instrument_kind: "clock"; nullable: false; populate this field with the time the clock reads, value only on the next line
8:43
